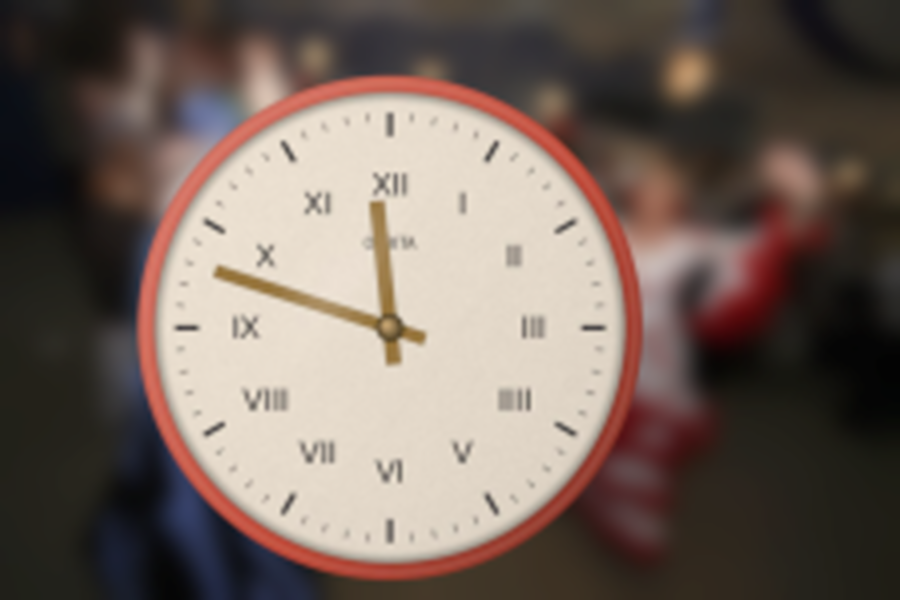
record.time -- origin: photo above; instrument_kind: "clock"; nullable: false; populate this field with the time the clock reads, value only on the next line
11:48
